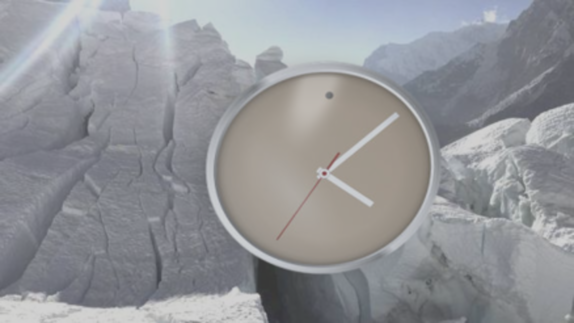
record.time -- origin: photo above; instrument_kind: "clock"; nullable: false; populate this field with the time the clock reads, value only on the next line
4:07:35
